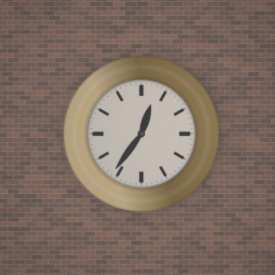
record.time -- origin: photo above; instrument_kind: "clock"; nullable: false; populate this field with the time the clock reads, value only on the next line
12:36
